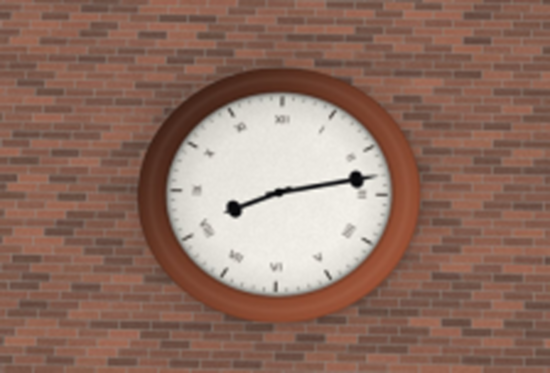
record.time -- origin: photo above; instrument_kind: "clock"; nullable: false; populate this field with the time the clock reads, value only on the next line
8:13
